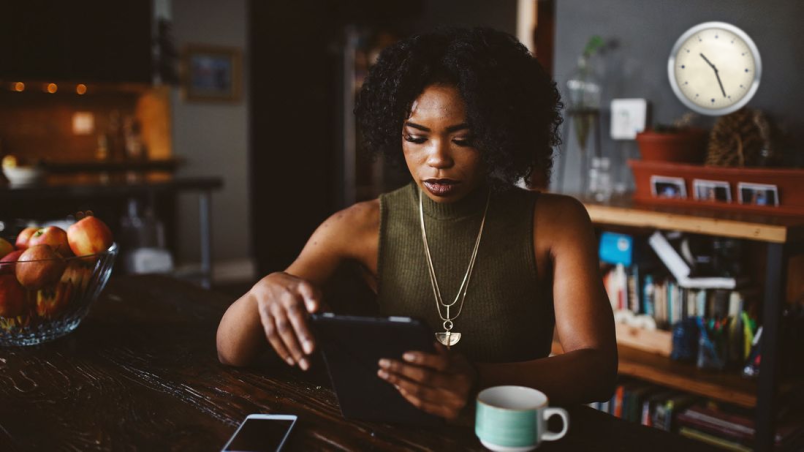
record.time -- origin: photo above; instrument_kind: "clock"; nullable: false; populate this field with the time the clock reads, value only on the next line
10:26
